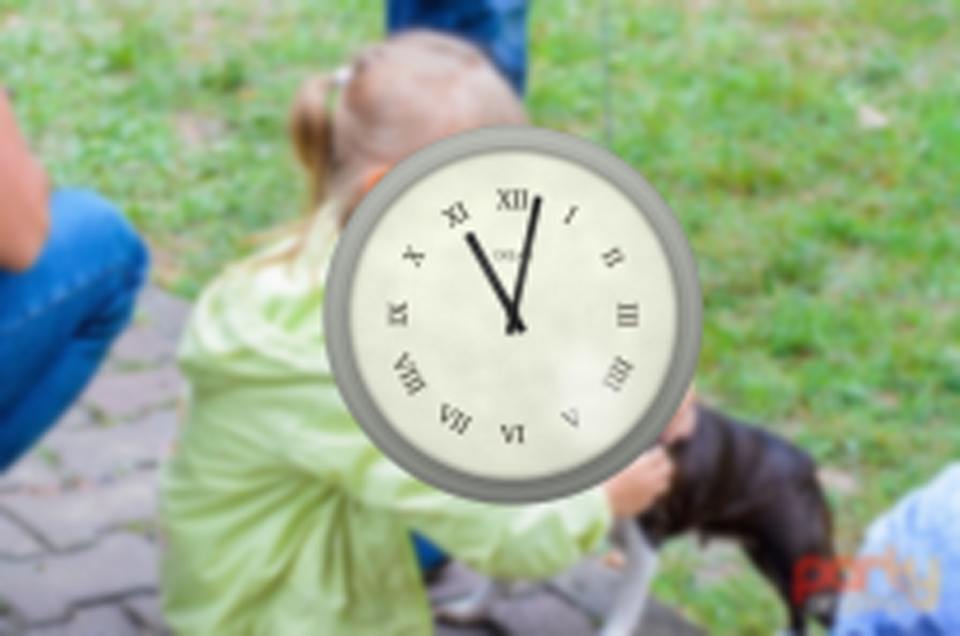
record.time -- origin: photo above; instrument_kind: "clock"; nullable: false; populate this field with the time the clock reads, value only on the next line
11:02
